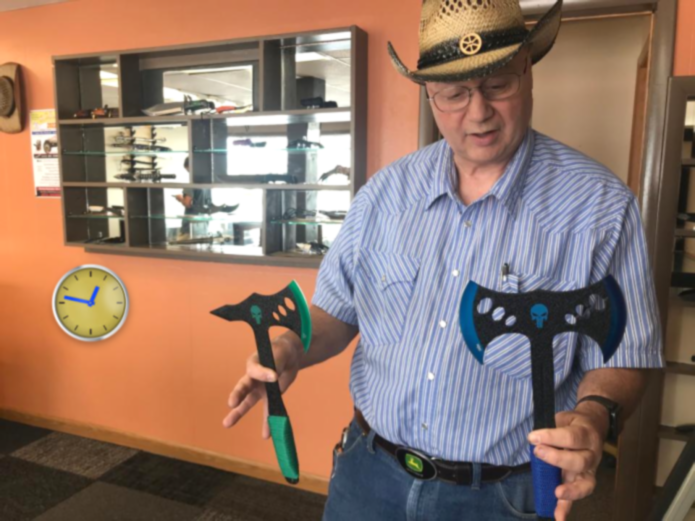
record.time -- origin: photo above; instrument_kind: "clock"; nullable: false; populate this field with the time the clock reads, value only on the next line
12:47
